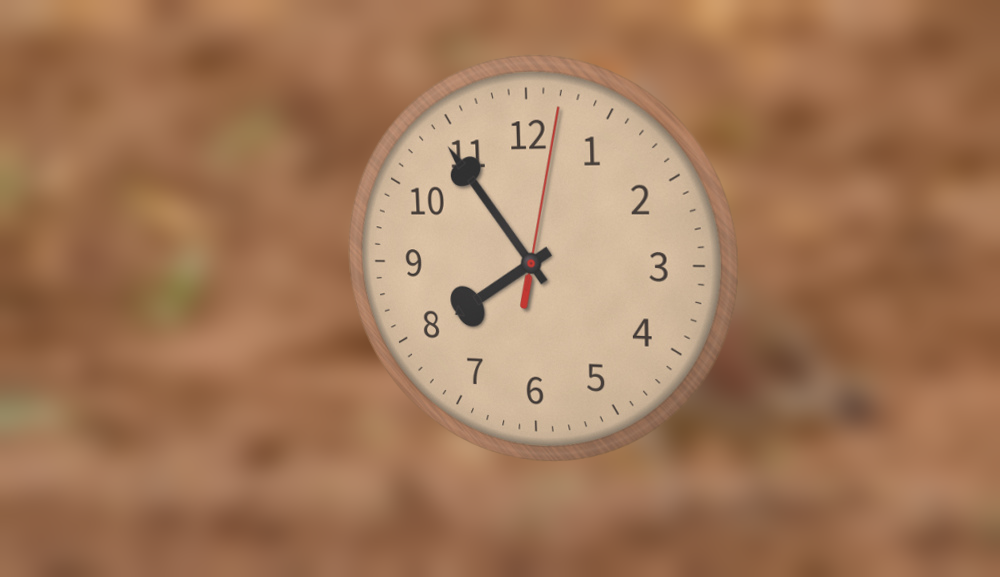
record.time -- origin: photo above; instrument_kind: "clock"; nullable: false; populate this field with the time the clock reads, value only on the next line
7:54:02
